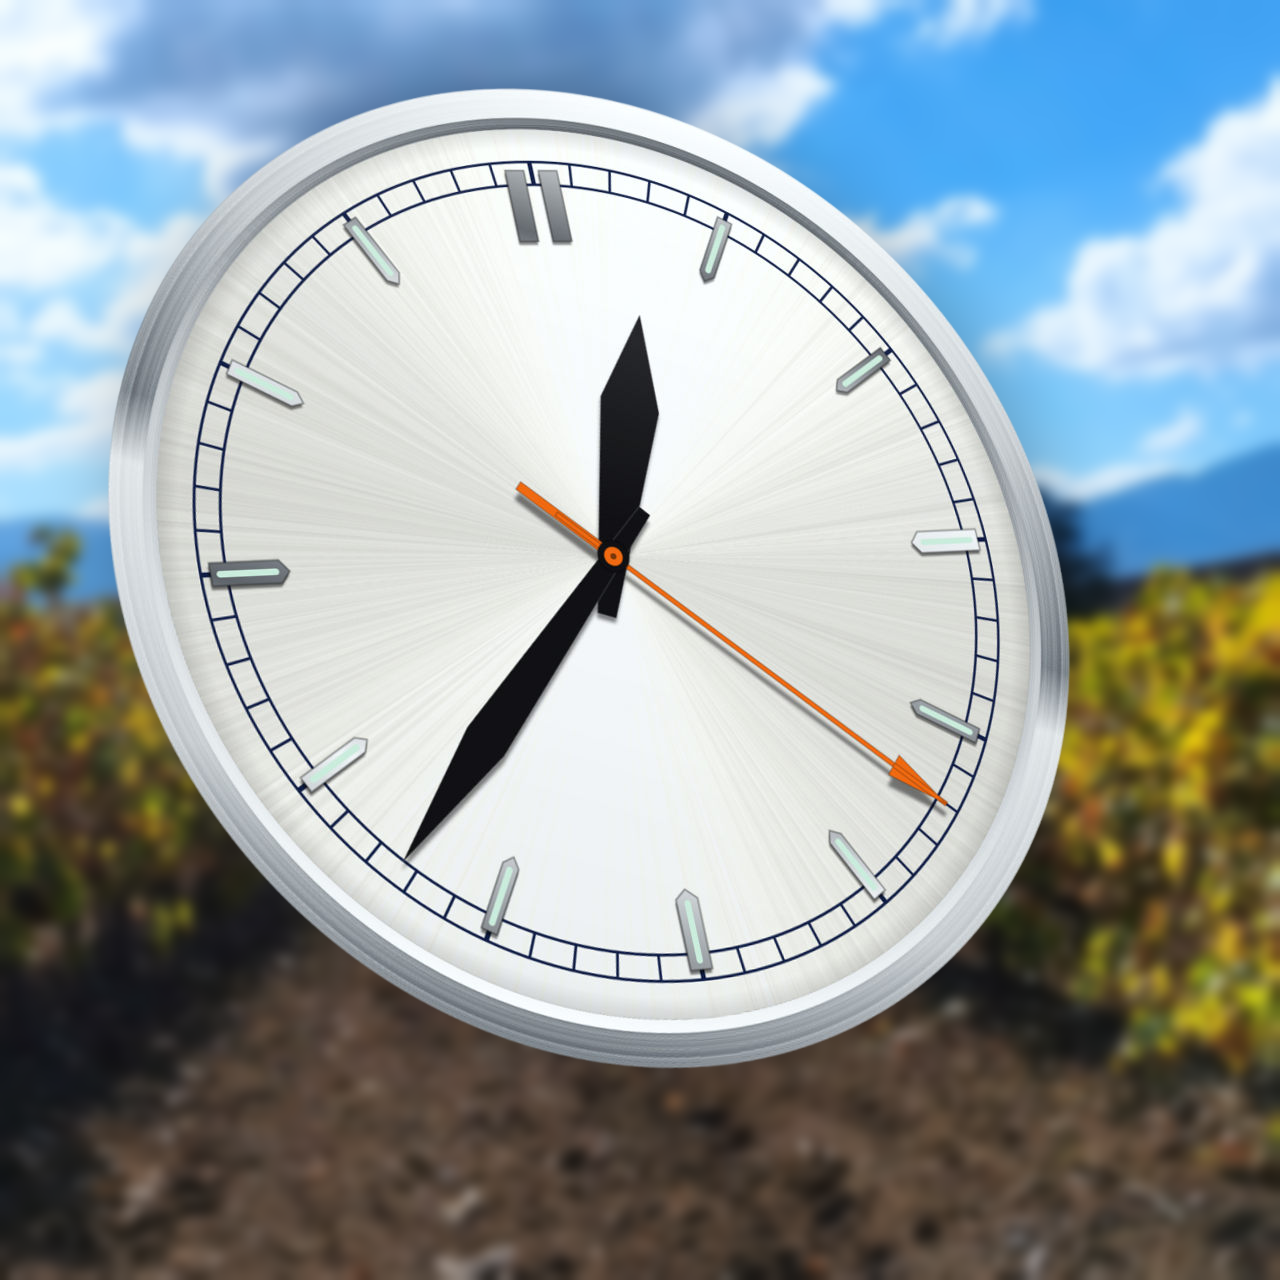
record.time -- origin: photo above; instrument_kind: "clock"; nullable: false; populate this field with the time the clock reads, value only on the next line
12:37:22
